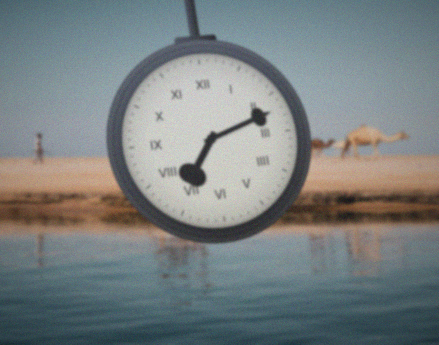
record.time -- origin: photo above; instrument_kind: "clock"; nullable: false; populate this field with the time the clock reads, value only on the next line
7:12
